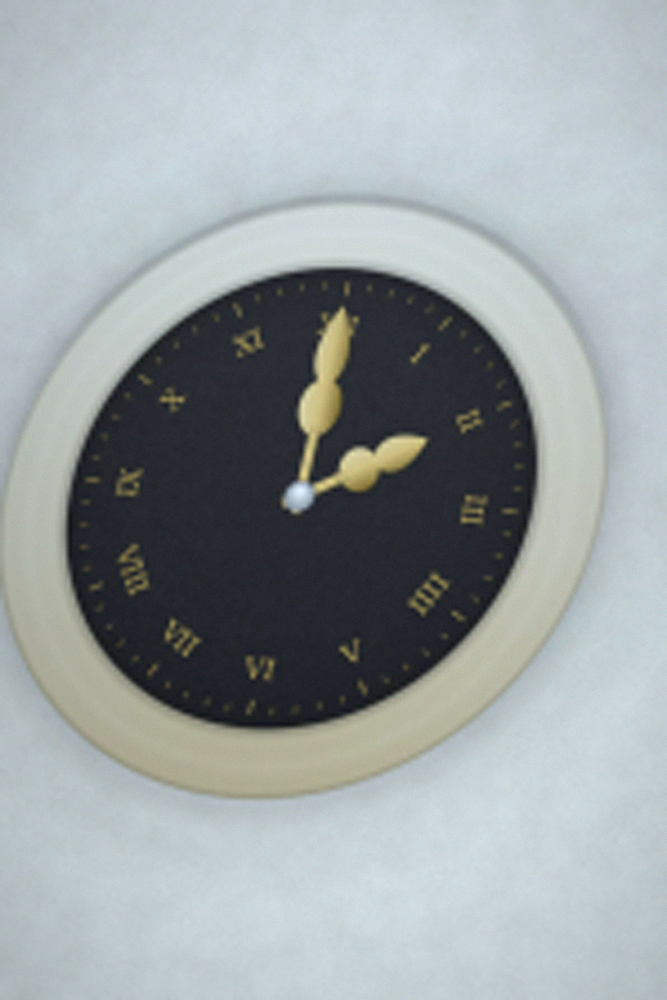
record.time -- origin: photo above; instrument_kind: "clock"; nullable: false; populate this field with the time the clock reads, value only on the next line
2:00
